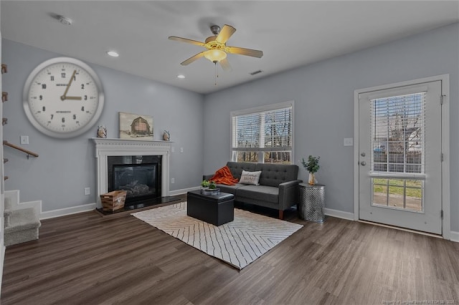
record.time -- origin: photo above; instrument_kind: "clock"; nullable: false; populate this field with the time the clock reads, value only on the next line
3:04
